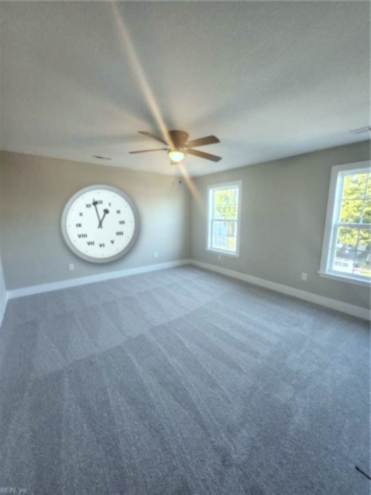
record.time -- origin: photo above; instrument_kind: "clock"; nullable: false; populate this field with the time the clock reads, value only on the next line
12:58
